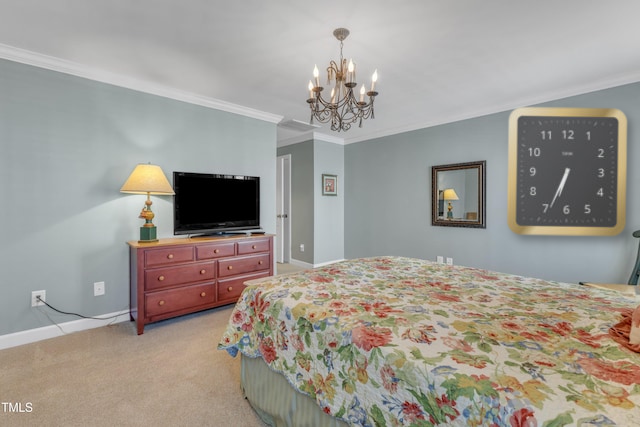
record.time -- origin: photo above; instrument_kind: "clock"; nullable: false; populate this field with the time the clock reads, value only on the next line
6:34
